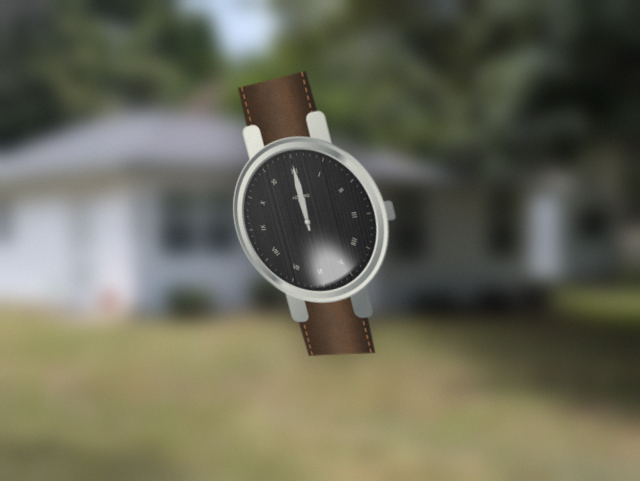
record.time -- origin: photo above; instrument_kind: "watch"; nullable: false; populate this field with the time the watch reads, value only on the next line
12:00
